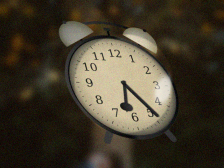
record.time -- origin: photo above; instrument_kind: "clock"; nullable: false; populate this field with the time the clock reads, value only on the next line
6:24
